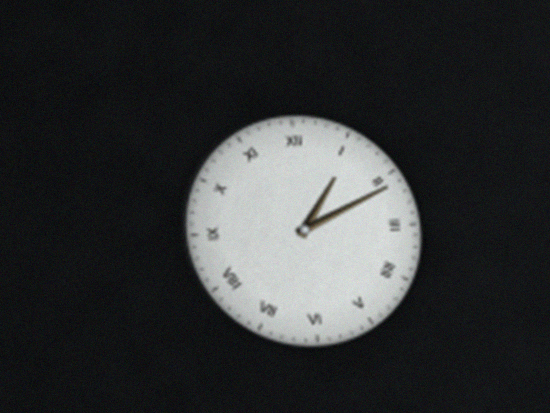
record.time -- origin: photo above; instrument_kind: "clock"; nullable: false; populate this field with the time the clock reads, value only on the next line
1:11
